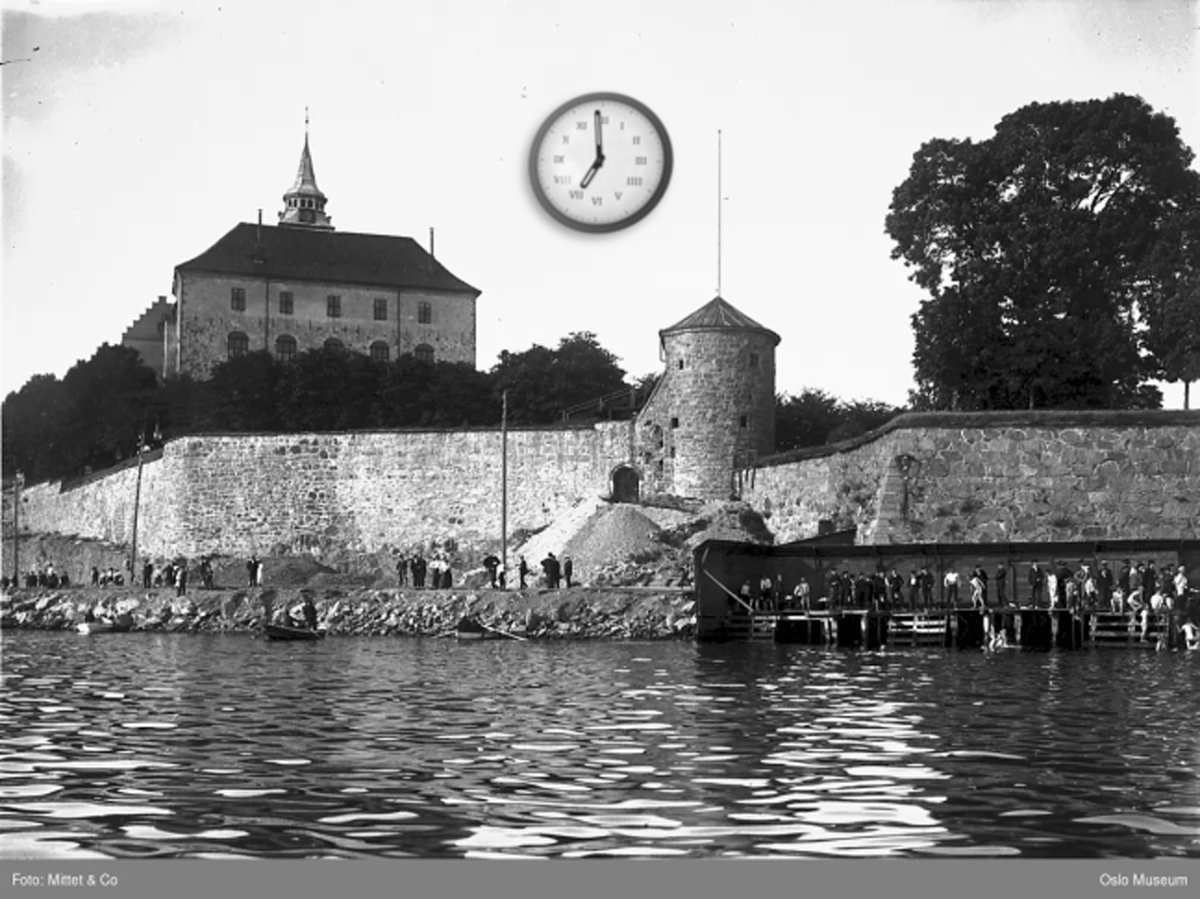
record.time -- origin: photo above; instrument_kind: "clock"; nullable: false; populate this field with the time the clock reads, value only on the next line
6:59
